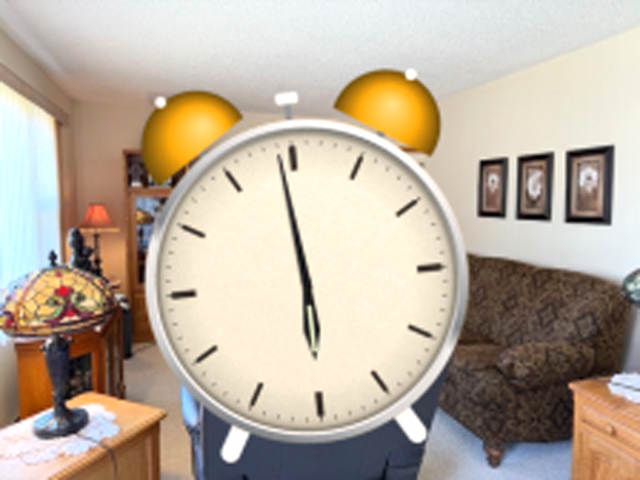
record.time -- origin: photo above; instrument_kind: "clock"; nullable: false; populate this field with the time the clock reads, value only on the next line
5:59
